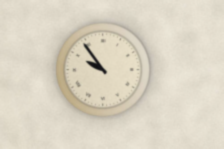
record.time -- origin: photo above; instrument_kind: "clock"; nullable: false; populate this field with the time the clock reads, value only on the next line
9:54
